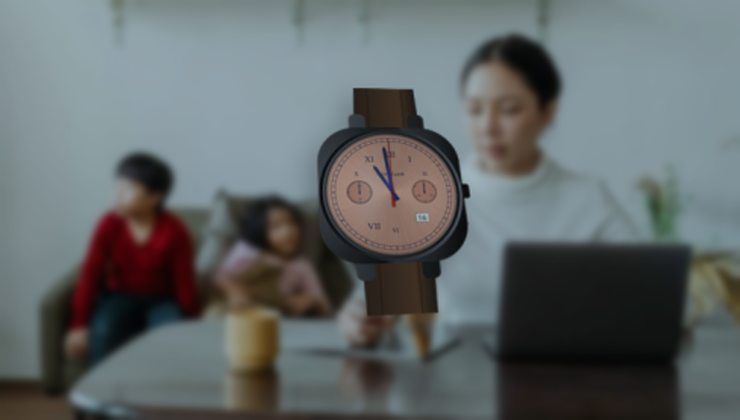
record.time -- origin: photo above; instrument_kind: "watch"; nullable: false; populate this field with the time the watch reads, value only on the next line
10:59
